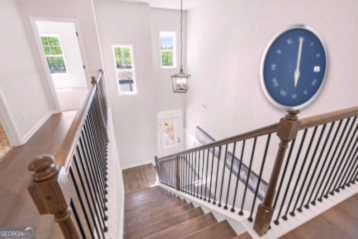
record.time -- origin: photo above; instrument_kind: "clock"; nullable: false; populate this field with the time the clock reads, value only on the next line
6:00
